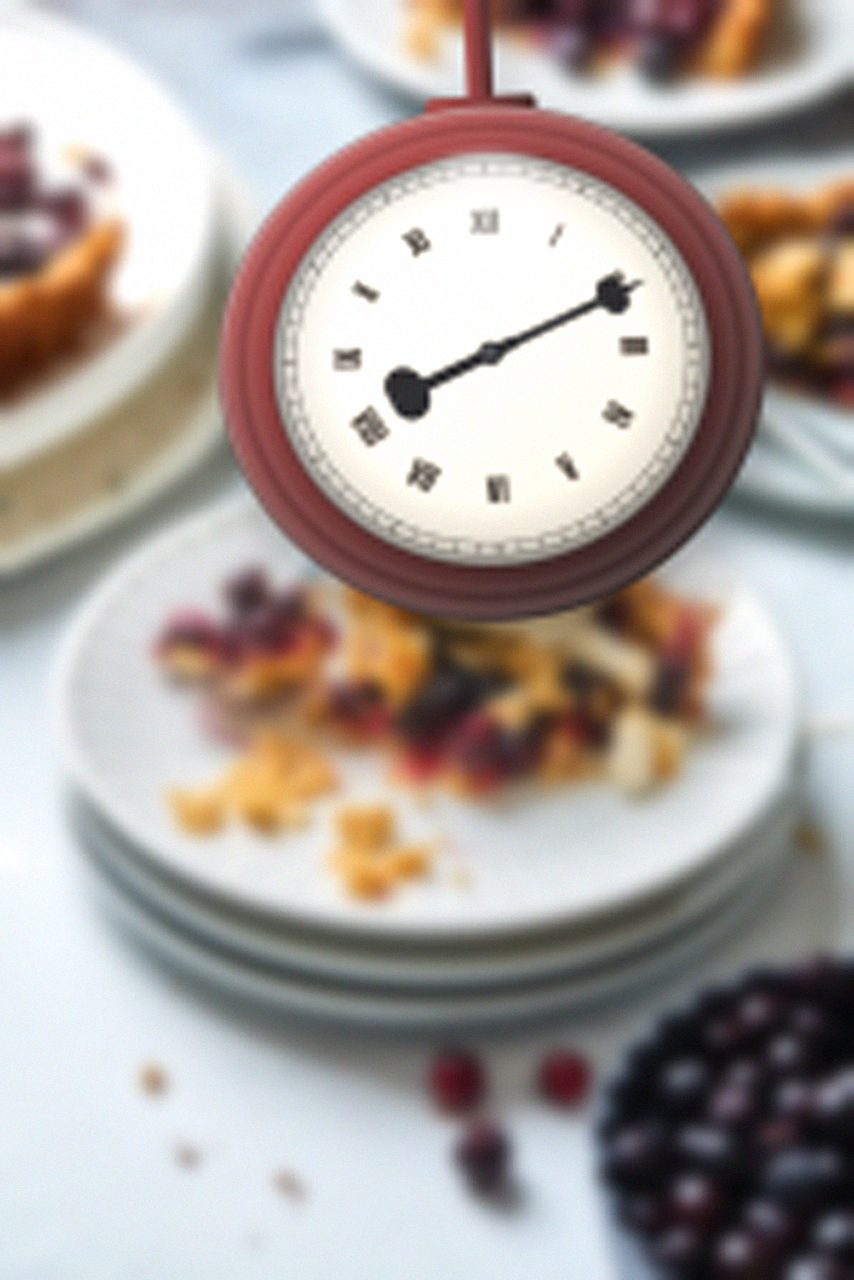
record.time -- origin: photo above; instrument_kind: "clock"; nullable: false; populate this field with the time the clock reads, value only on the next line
8:11
